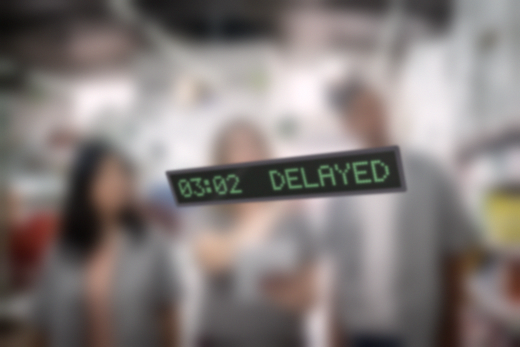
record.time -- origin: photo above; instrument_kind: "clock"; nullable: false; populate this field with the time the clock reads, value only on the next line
3:02
